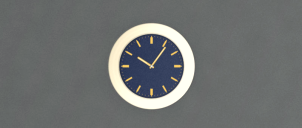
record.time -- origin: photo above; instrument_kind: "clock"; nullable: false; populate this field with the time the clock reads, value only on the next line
10:06
